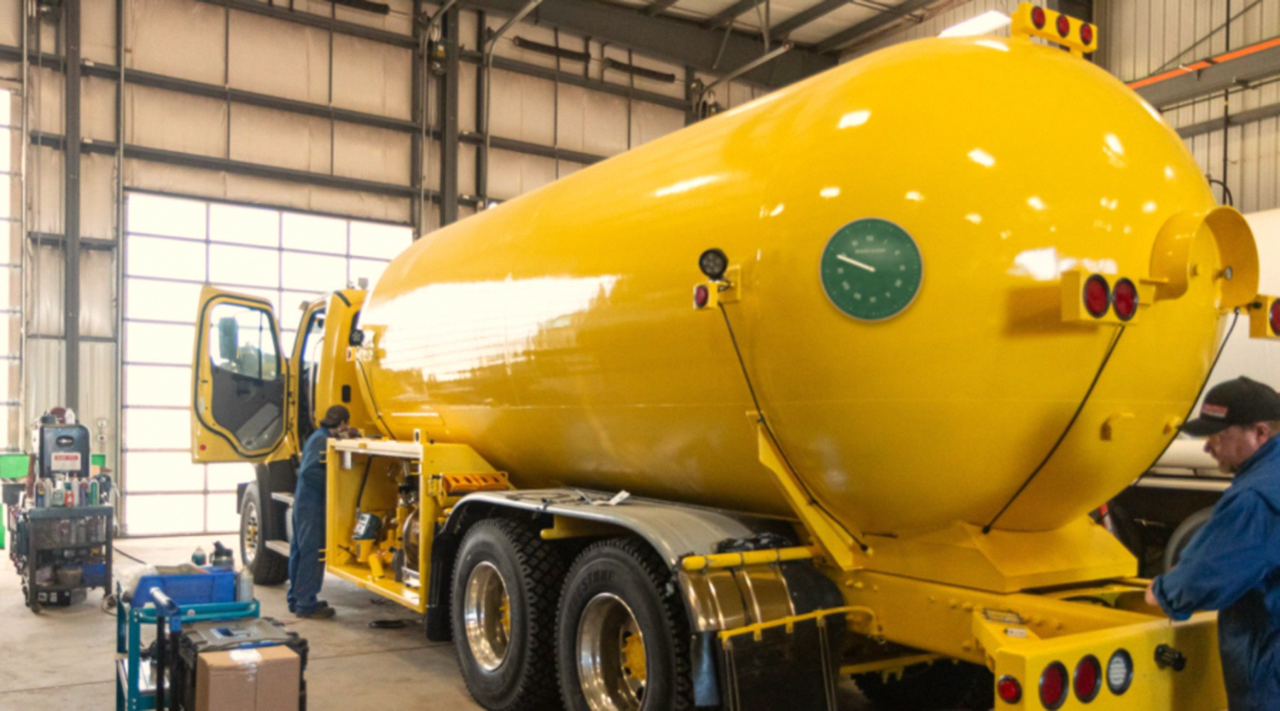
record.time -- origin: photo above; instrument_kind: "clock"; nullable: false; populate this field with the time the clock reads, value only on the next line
9:49
